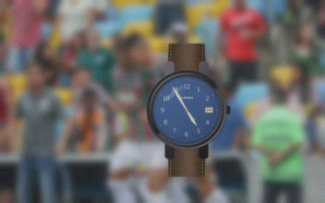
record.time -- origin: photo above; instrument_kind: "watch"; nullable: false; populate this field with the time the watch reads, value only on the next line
4:55
